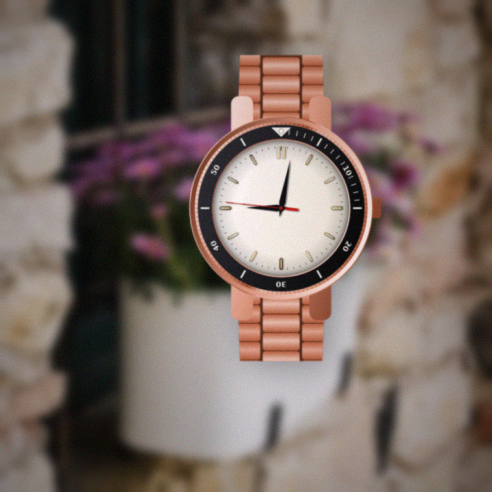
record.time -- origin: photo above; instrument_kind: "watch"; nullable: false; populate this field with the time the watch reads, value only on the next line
9:01:46
